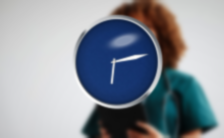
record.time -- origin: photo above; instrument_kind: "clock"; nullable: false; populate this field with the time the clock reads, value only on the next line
6:13
